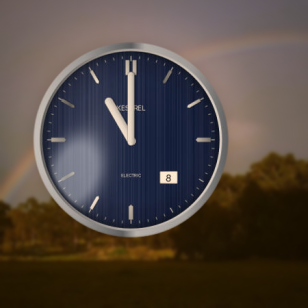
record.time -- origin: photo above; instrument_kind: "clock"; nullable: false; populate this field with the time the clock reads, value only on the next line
11:00
